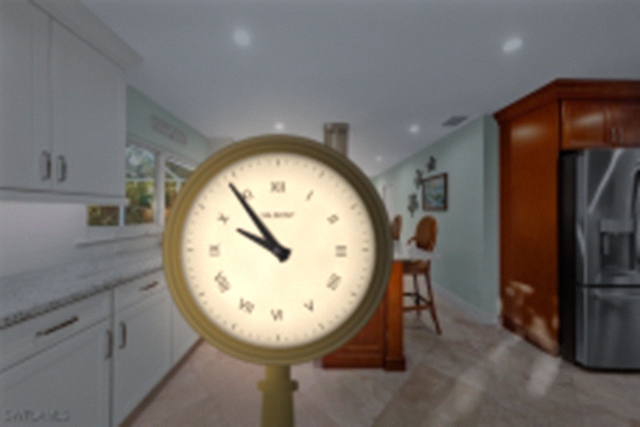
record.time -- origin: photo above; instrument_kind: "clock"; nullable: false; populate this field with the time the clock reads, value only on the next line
9:54
